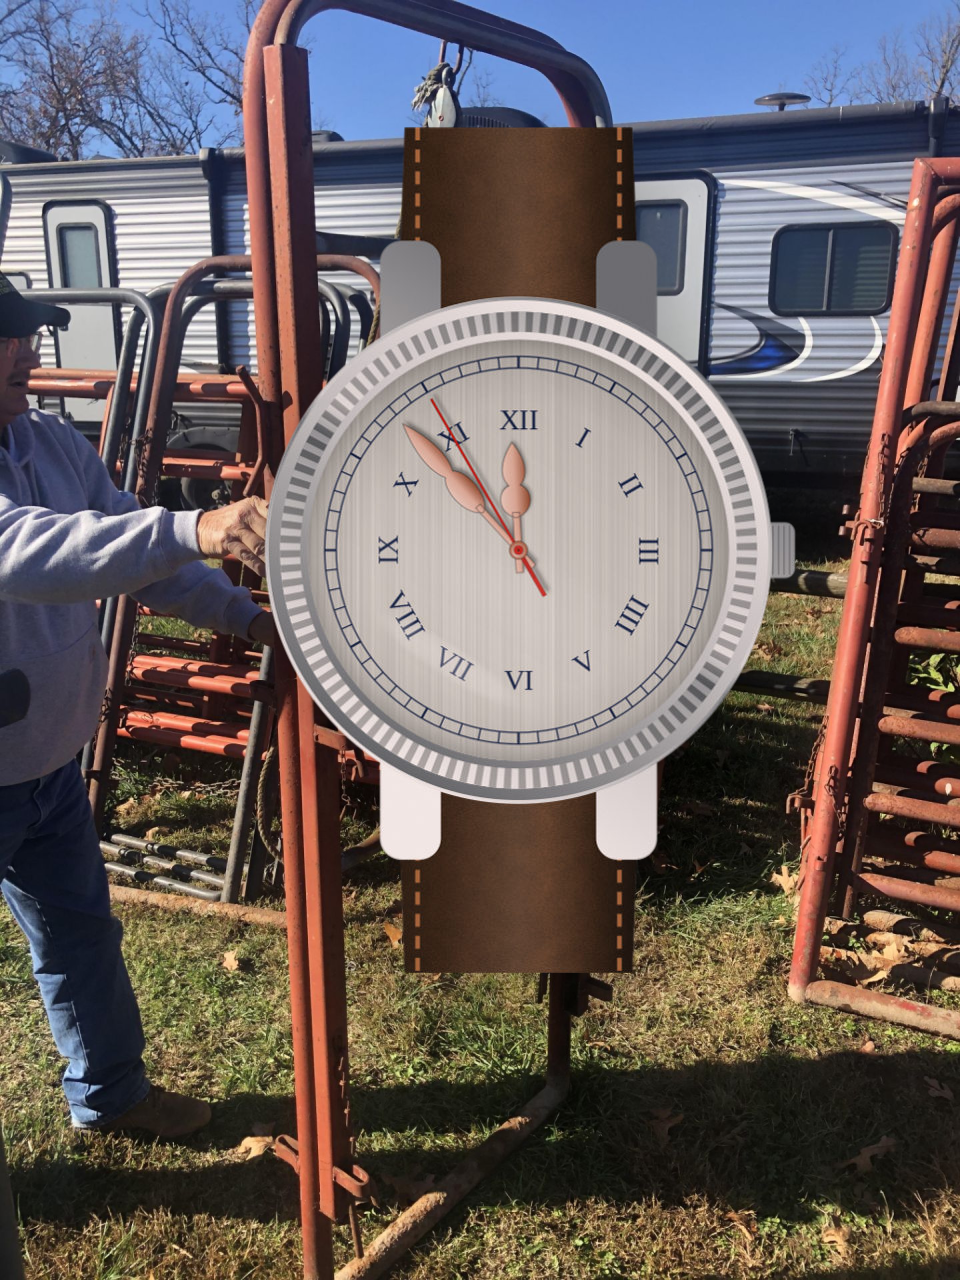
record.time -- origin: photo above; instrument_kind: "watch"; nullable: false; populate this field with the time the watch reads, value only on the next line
11:52:55
